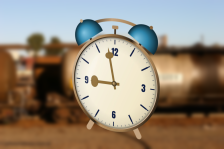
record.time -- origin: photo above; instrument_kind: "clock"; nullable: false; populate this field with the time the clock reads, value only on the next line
8:58
